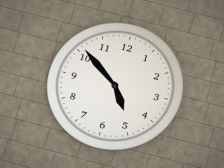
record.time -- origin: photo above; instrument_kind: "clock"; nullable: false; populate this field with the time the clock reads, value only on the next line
4:51
